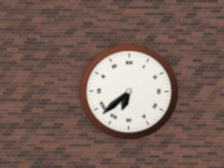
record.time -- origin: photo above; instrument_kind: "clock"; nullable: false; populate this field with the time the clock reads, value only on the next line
6:38
